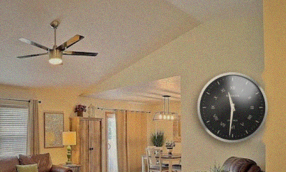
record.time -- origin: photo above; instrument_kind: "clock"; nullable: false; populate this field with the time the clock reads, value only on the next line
11:31
